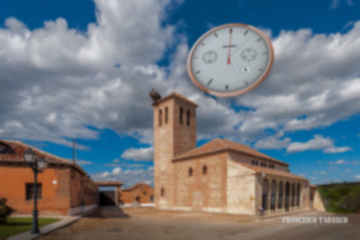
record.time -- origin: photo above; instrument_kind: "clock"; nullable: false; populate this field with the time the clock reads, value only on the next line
5:07
